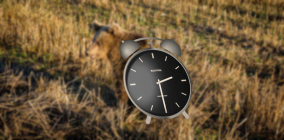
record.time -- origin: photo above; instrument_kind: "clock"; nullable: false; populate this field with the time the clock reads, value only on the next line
2:30
